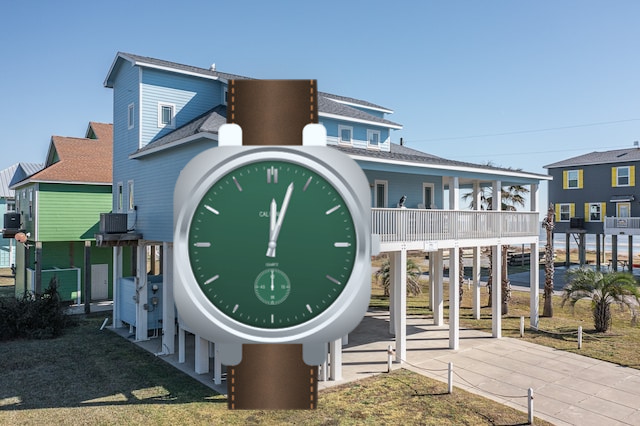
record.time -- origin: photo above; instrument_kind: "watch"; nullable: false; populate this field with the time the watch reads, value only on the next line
12:03
